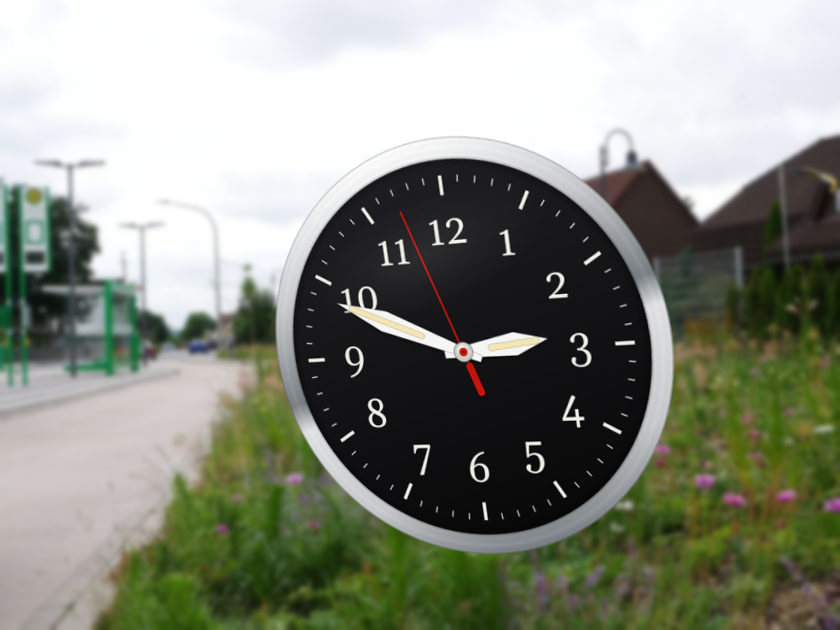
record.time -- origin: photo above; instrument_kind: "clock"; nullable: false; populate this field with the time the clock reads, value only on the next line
2:48:57
